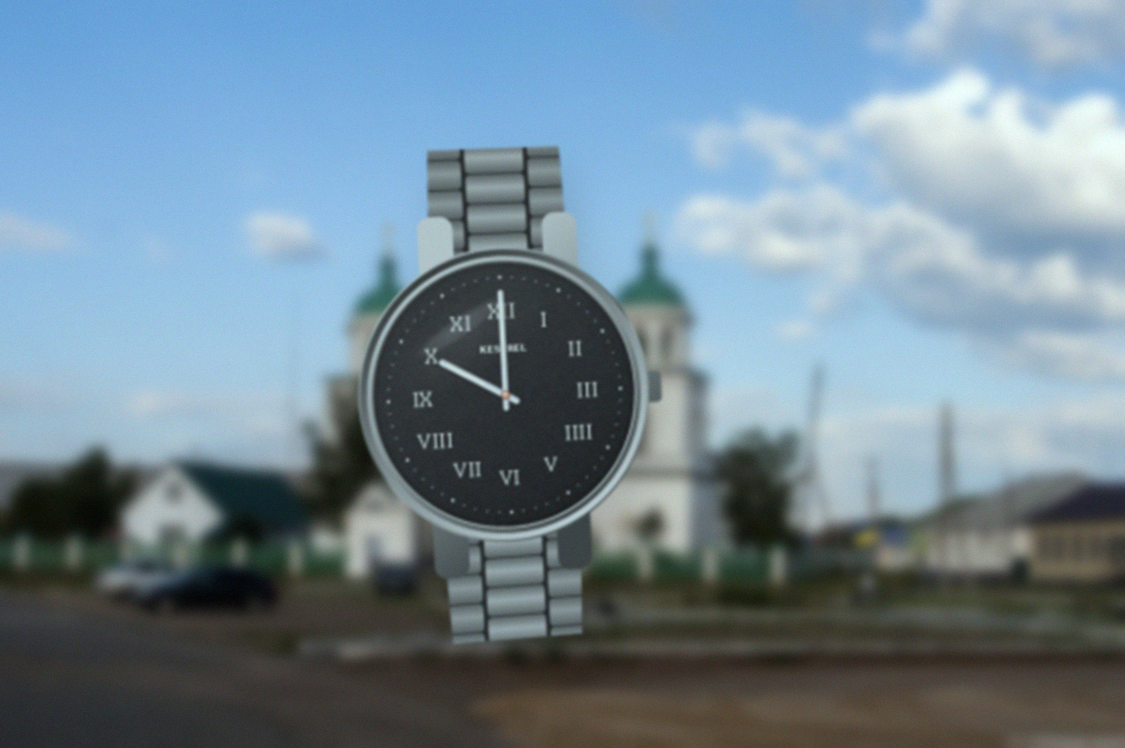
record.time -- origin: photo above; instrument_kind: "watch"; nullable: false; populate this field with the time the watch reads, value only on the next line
10:00
